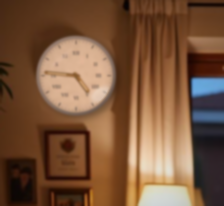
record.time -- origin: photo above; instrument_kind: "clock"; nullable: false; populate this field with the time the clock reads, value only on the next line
4:46
